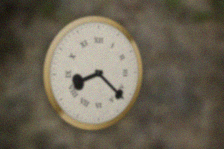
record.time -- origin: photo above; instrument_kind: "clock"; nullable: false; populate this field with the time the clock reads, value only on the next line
8:22
